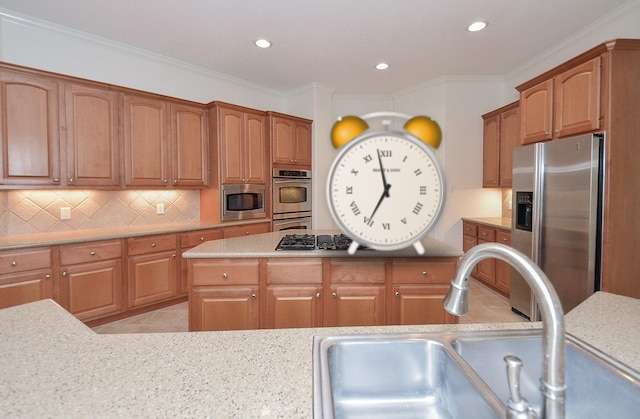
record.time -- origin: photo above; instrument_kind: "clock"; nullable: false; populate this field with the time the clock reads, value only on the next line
6:58
